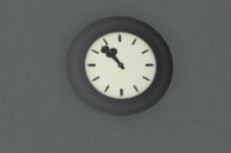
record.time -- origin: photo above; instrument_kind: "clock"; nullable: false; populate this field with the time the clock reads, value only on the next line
10:53
